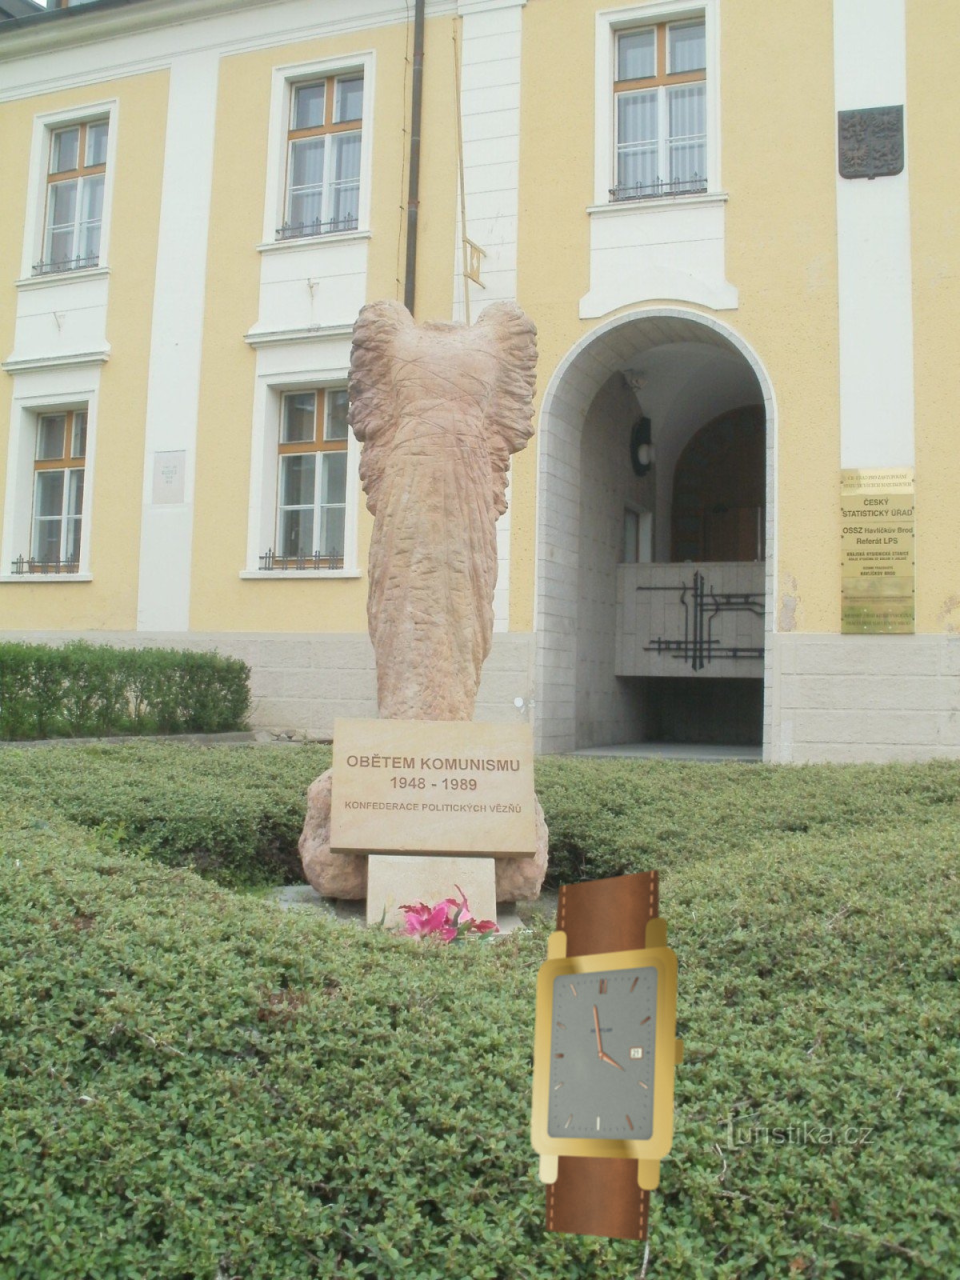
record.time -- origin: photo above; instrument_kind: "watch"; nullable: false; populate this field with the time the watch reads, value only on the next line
3:58
